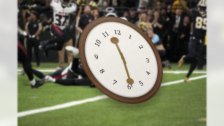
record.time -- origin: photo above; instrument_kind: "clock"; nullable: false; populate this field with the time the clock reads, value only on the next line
11:29
